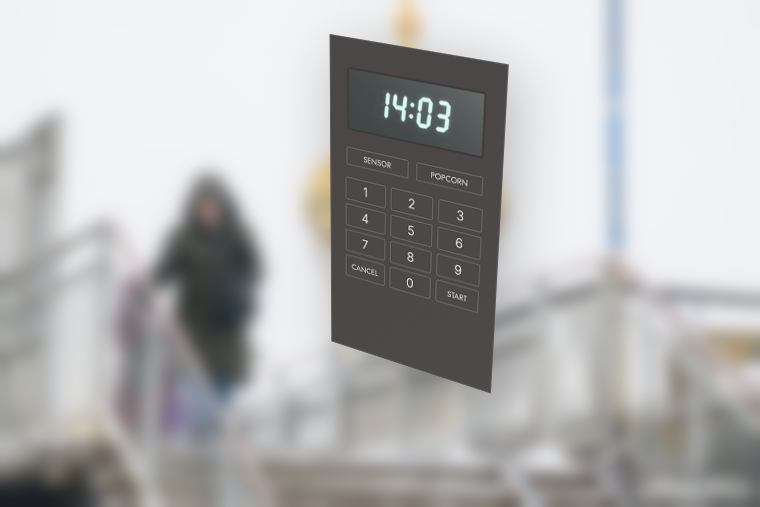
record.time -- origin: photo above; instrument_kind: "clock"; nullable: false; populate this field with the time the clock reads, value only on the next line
14:03
